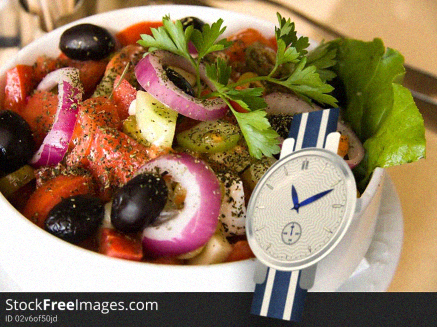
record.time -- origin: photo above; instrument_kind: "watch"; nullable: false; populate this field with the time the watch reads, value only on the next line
11:11
